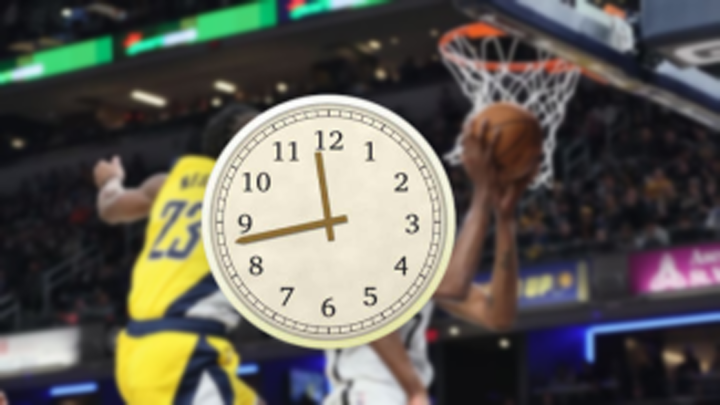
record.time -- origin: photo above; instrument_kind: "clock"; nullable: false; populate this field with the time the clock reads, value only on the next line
11:43
